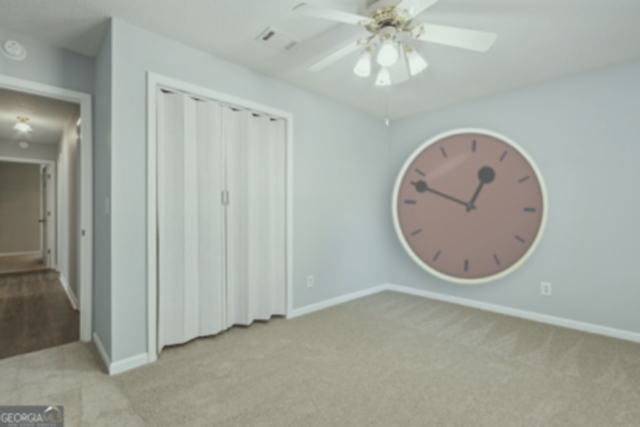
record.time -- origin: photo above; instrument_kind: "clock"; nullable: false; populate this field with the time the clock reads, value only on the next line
12:48
